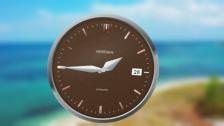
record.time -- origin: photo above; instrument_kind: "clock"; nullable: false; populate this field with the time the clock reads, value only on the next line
1:45
